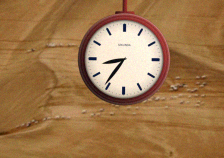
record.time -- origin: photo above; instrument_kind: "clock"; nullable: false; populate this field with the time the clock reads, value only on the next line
8:36
